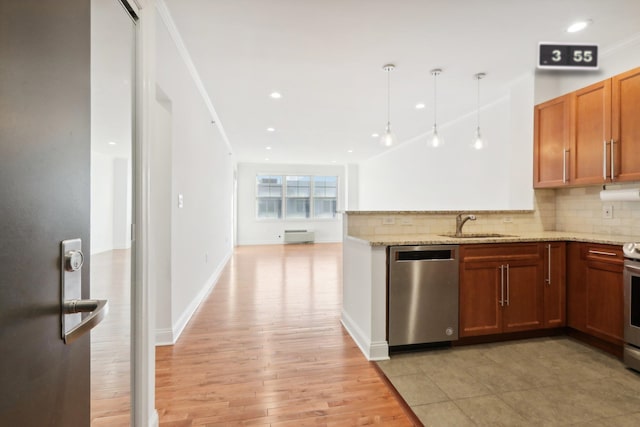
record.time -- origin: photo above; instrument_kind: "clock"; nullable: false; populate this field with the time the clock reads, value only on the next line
3:55
